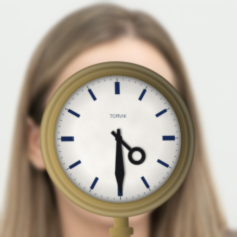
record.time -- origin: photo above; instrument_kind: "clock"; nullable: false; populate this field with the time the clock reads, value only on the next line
4:30
